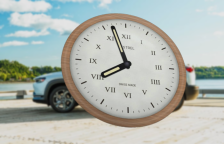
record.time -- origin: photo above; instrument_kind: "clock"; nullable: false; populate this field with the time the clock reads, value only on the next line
7:57
